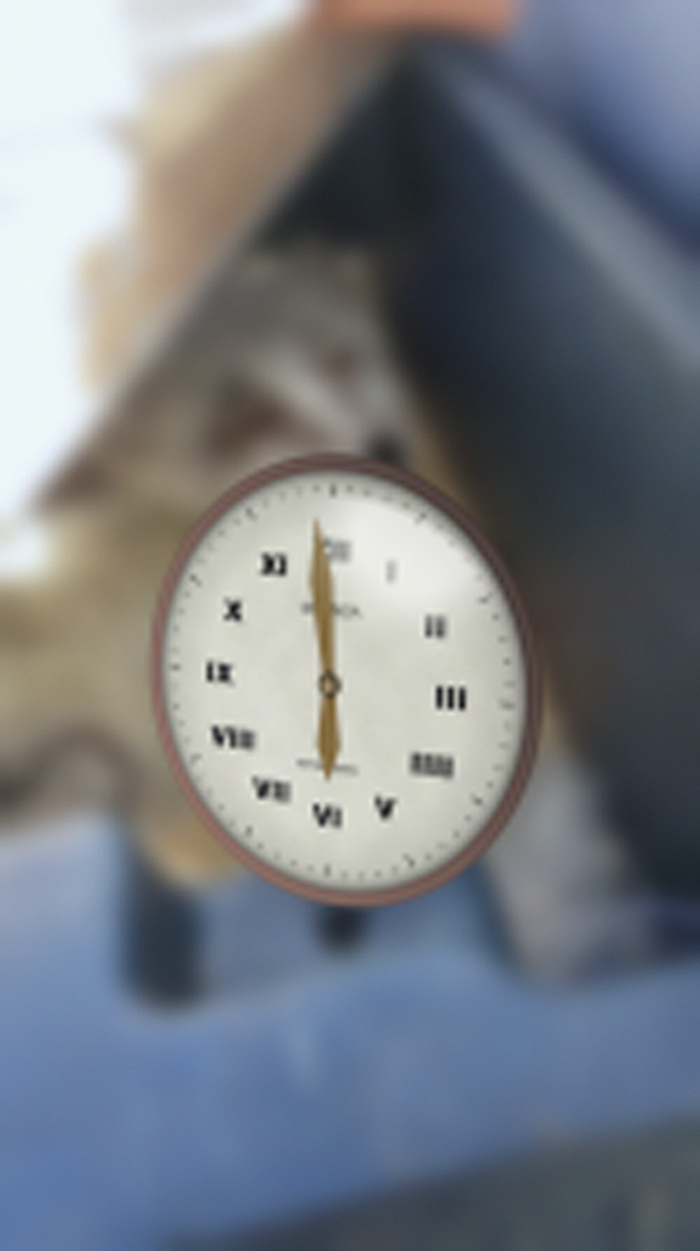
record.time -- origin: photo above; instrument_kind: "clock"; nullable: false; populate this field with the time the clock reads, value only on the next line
5:59
